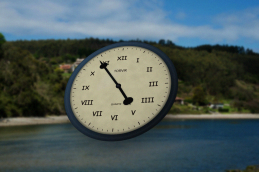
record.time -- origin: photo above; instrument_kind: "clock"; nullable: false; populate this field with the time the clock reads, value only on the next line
4:54
